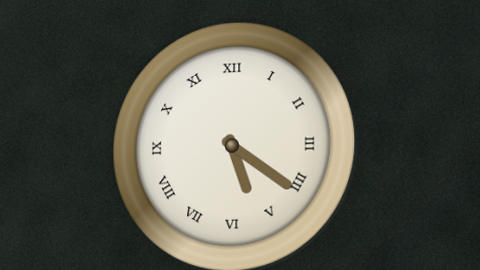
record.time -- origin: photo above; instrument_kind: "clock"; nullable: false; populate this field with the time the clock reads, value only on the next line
5:21
